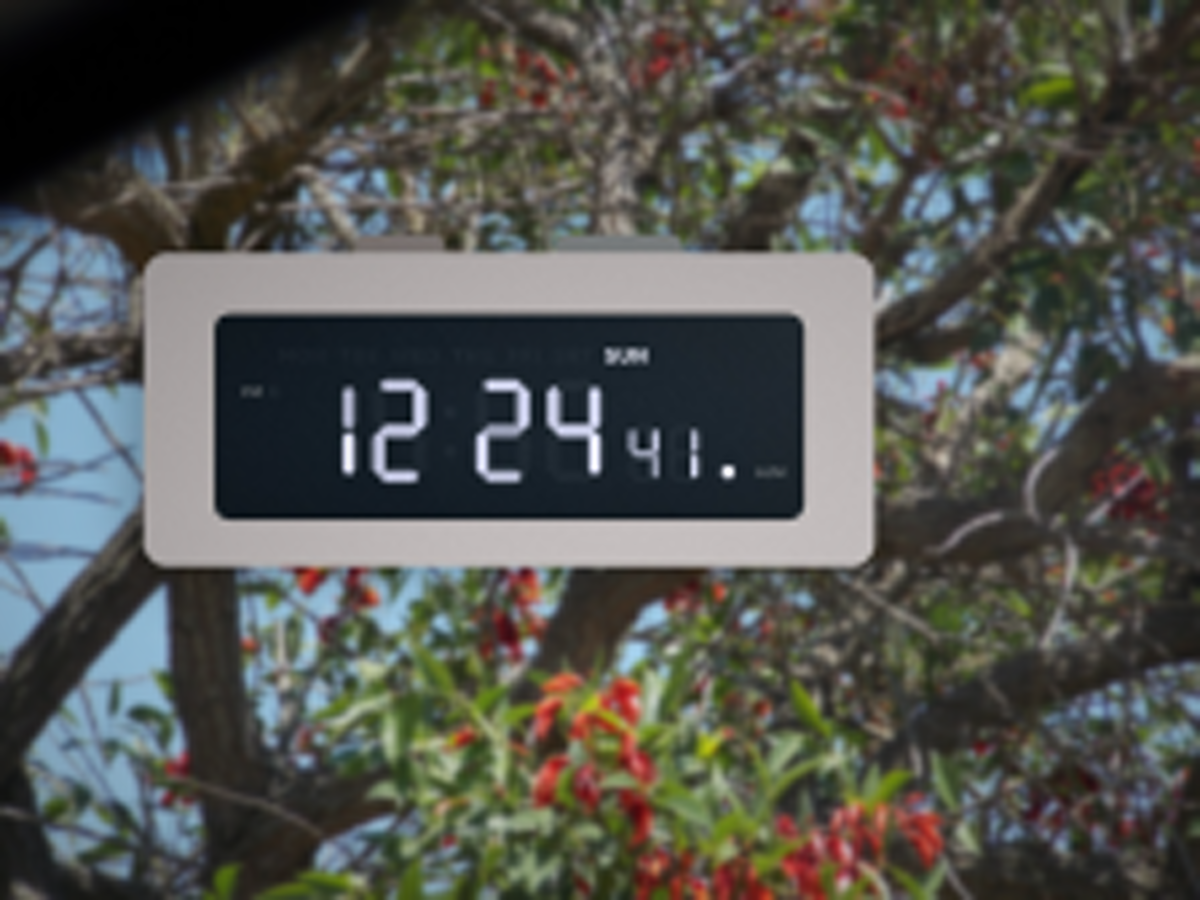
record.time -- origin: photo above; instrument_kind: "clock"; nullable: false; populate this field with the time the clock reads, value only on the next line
12:24:41
